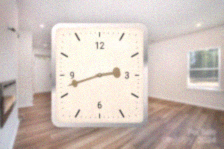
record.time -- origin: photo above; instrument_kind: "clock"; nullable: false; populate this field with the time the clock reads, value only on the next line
2:42
